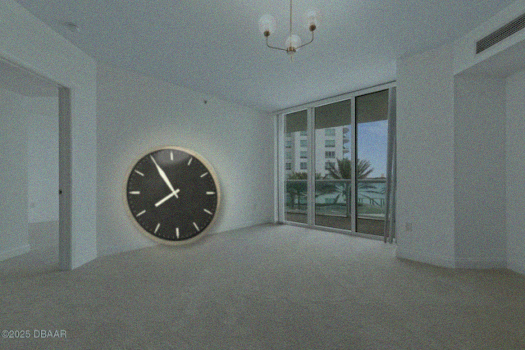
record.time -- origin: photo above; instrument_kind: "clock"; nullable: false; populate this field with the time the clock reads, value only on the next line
7:55
